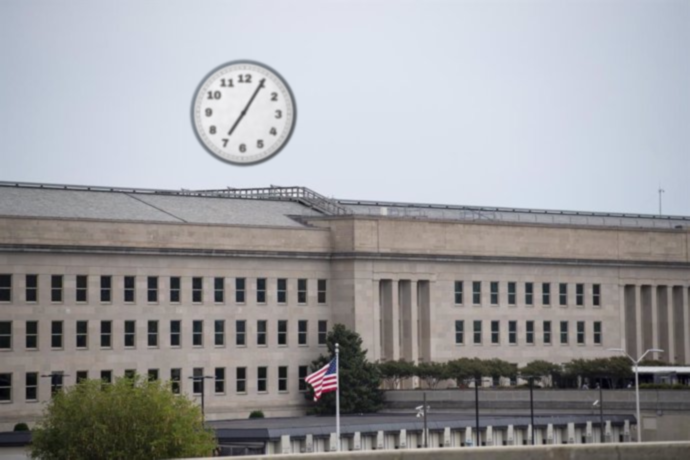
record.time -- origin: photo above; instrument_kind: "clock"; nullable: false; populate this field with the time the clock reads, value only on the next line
7:05
